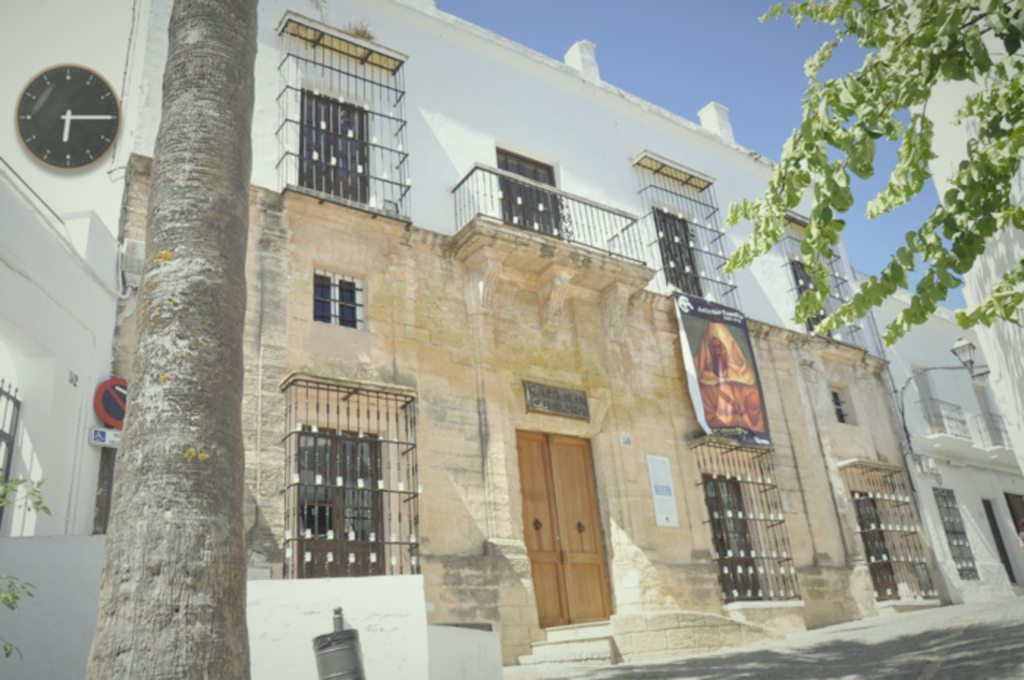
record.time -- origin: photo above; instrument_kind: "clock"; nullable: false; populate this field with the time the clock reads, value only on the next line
6:15
